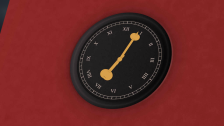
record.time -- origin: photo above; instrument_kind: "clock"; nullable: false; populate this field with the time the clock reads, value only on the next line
7:04
